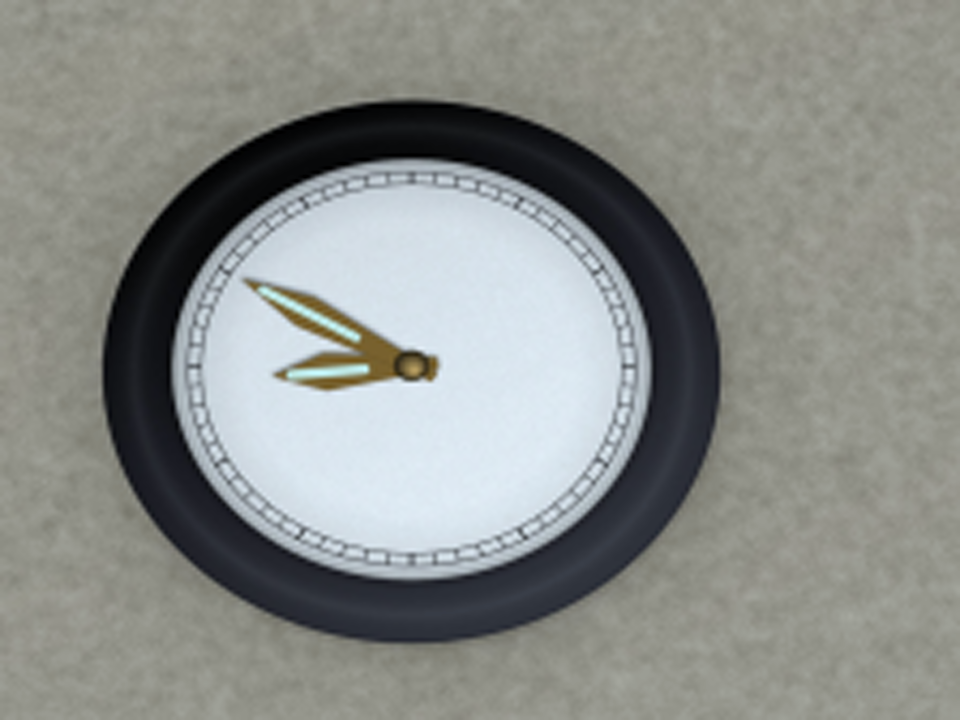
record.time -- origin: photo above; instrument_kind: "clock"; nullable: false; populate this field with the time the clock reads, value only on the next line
8:50
